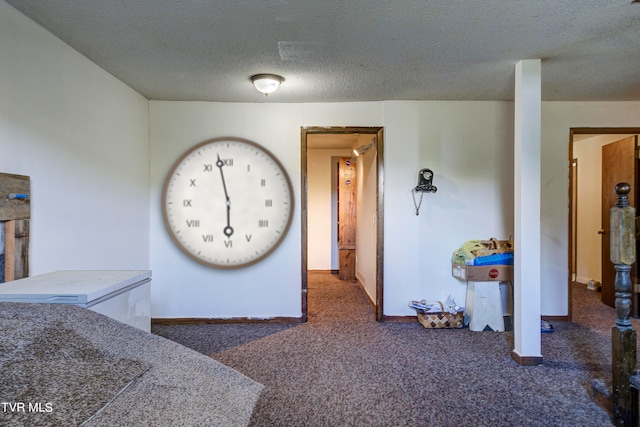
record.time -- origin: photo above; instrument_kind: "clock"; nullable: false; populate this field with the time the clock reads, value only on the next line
5:58
